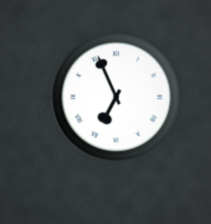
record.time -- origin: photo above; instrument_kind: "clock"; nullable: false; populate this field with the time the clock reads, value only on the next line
6:56
